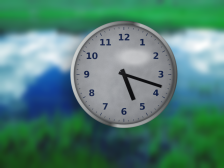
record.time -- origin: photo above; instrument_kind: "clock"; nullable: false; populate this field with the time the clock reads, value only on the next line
5:18
